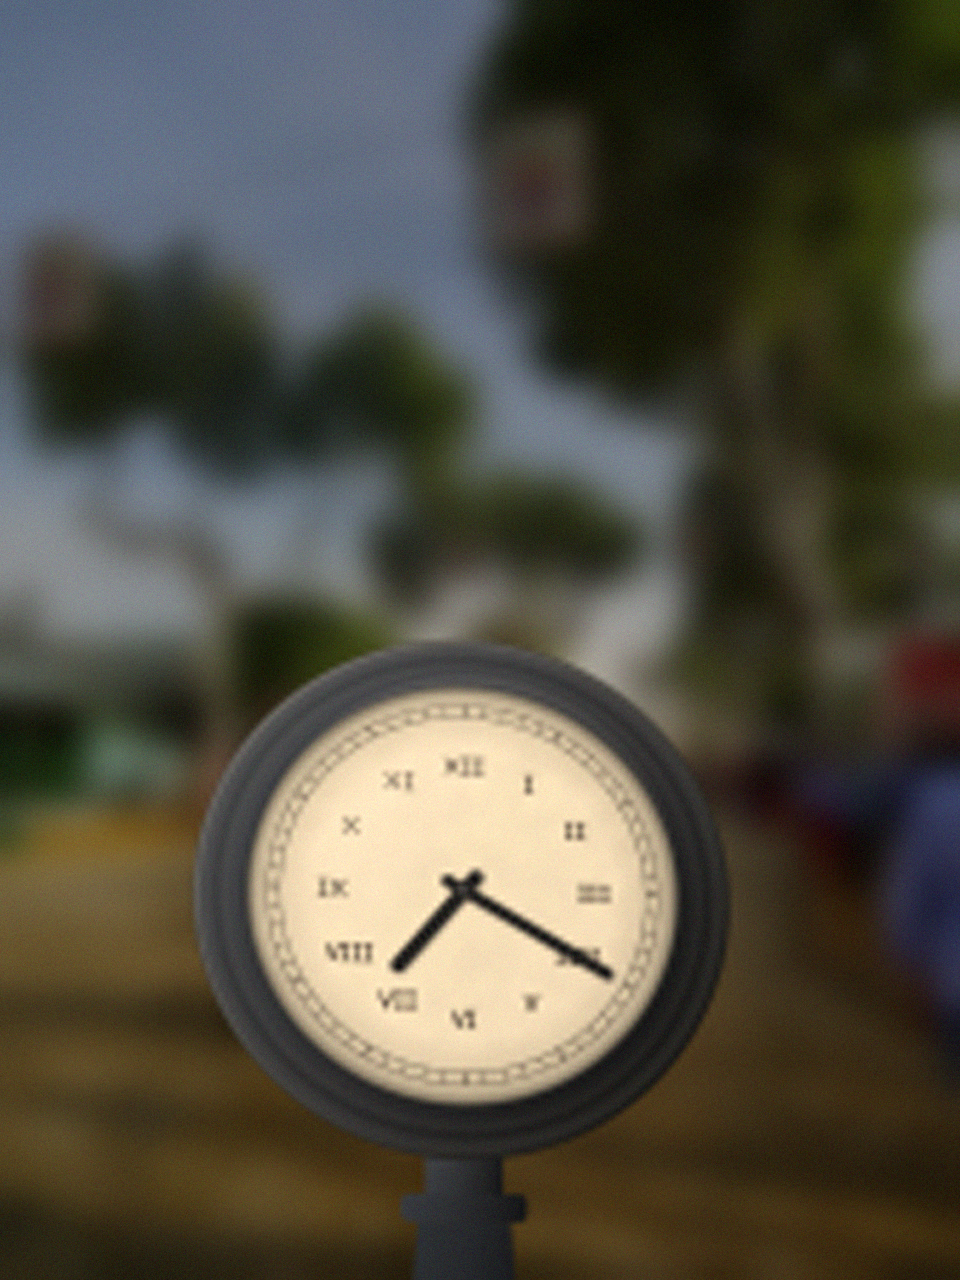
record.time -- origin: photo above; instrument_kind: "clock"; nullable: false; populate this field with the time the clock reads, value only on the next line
7:20
